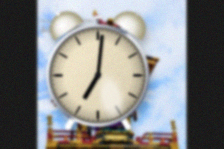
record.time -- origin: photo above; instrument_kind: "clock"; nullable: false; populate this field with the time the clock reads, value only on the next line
7:01
